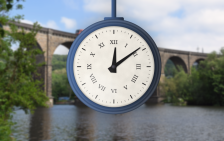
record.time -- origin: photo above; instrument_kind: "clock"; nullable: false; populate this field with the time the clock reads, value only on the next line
12:09
